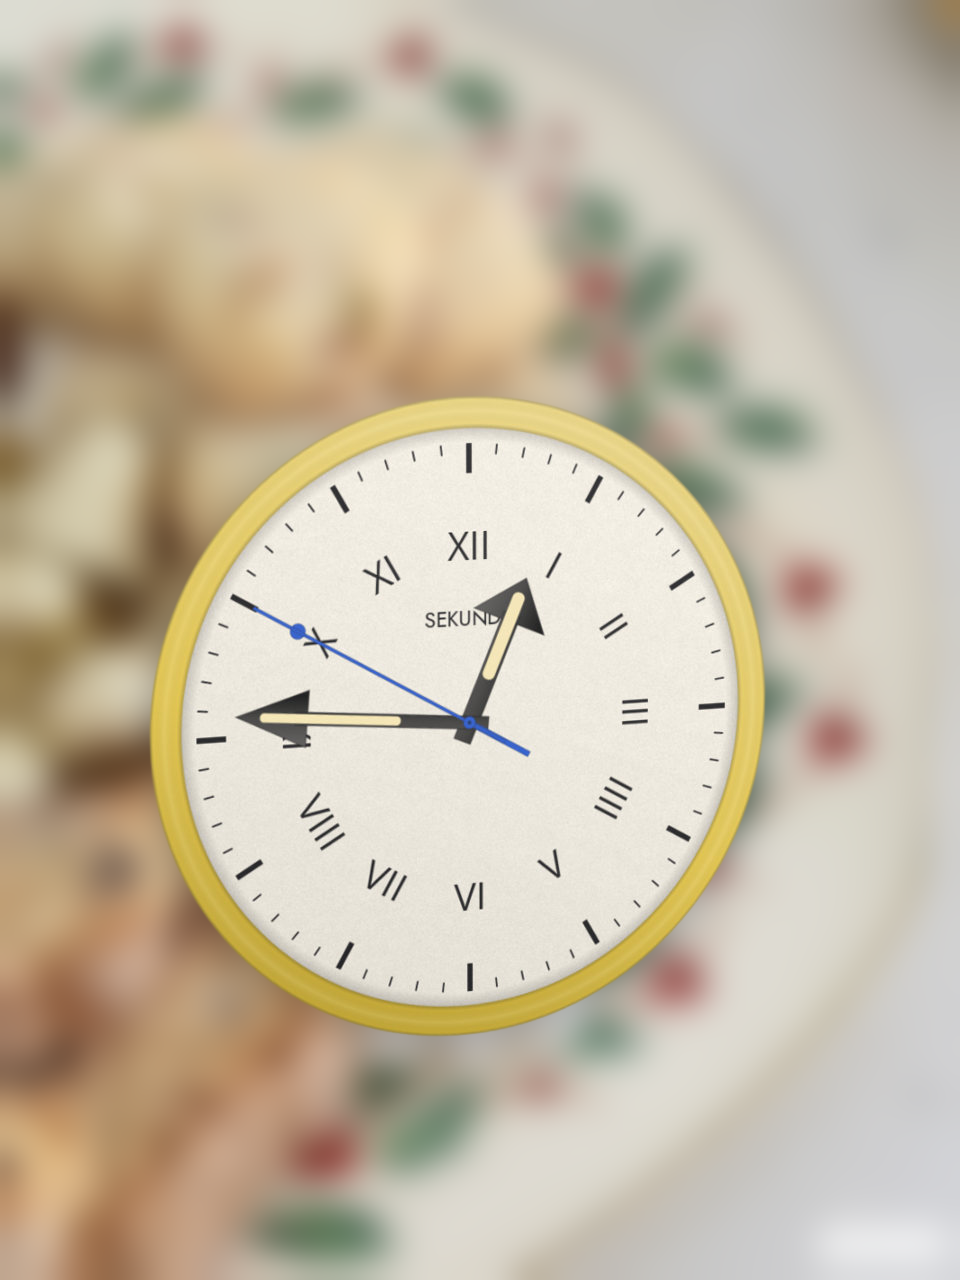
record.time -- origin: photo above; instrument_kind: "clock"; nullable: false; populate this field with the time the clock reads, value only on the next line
12:45:50
